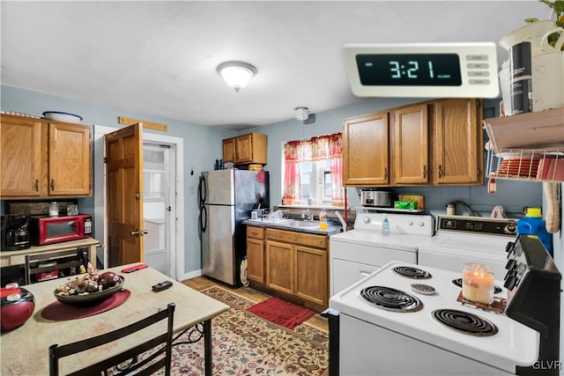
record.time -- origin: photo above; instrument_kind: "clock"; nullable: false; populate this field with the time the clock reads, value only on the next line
3:21
